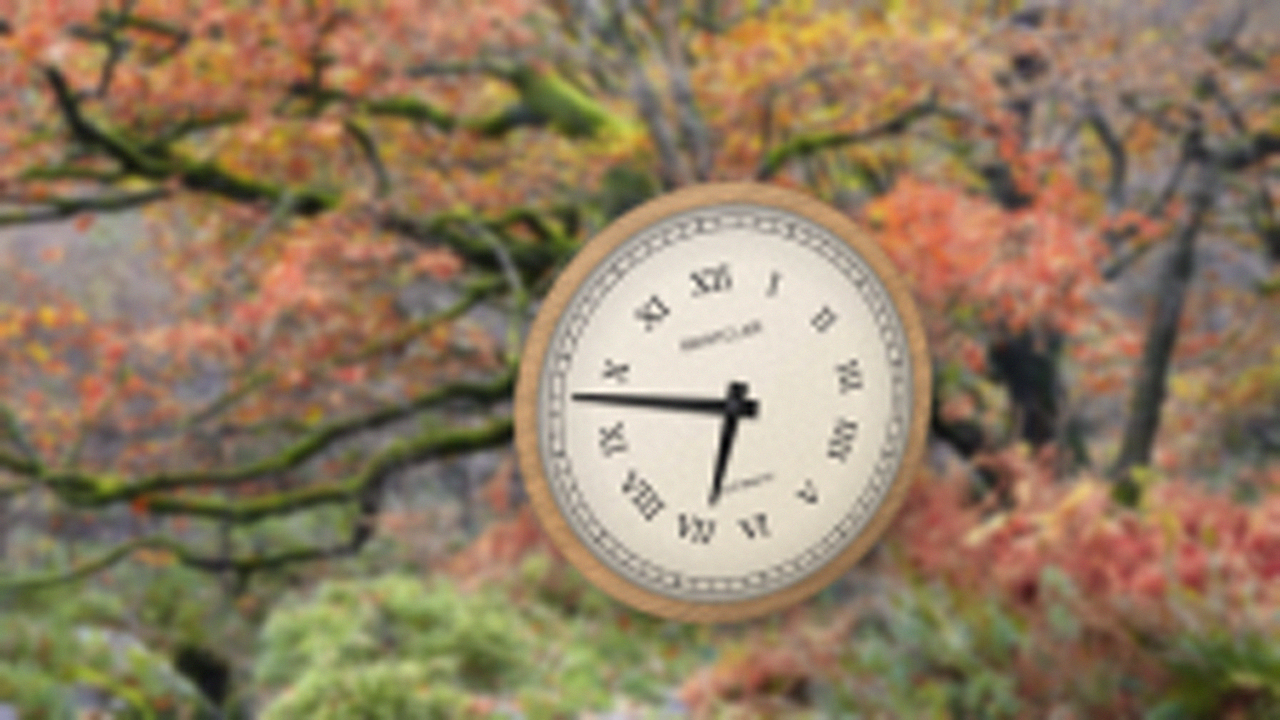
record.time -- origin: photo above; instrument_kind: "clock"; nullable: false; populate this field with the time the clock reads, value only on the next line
6:48
